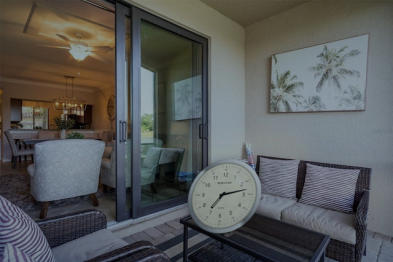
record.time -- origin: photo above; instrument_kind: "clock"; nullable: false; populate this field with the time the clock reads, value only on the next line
7:13
